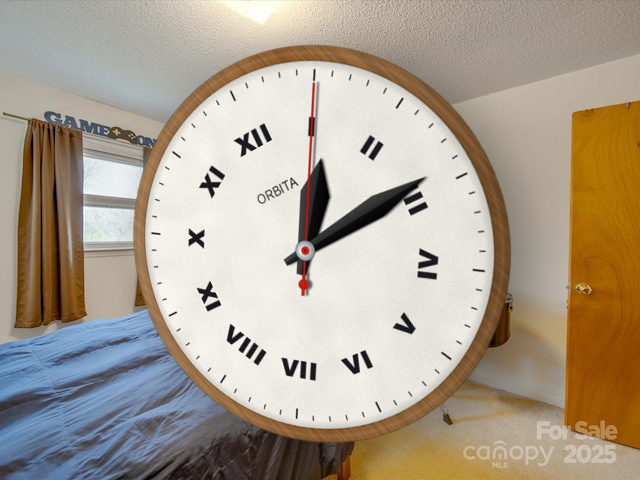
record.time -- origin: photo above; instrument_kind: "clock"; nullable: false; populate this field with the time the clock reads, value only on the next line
1:14:05
